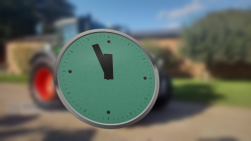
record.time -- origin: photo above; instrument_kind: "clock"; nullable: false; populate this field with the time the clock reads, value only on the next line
11:56
